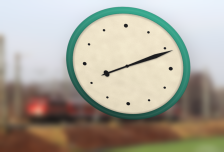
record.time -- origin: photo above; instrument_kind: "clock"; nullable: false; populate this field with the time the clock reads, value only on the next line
8:11
